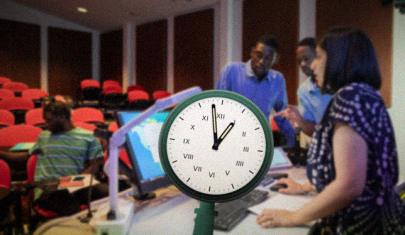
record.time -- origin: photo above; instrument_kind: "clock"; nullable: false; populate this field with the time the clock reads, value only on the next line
12:58
